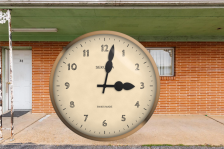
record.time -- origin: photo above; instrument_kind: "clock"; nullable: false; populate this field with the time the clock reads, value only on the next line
3:02
